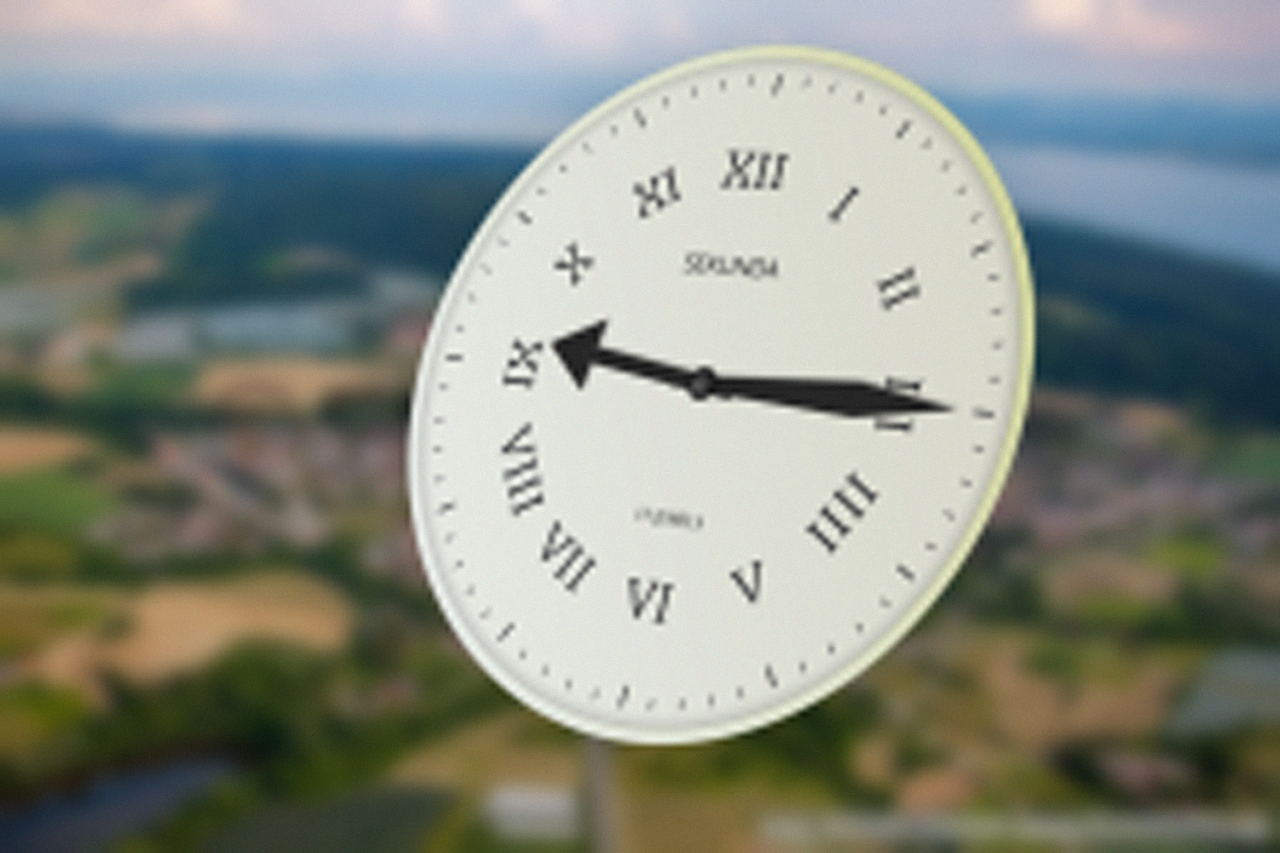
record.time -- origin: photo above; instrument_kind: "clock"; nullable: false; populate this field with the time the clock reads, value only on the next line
9:15
